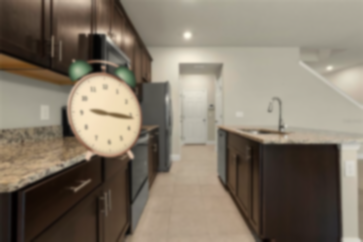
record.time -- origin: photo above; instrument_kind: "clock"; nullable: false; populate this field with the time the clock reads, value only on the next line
9:16
